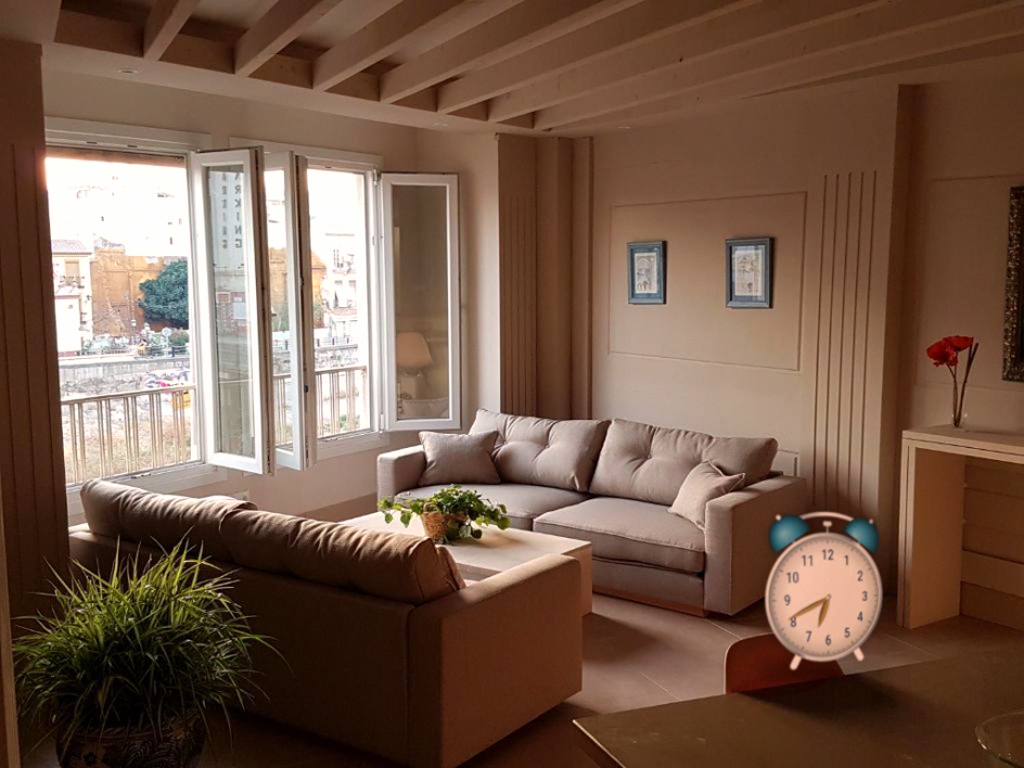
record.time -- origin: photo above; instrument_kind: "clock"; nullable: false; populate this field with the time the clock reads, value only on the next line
6:41
